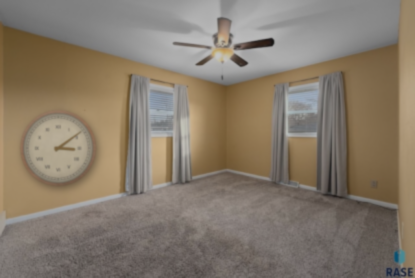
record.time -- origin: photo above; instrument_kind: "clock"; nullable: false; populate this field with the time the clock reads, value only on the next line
3:09
